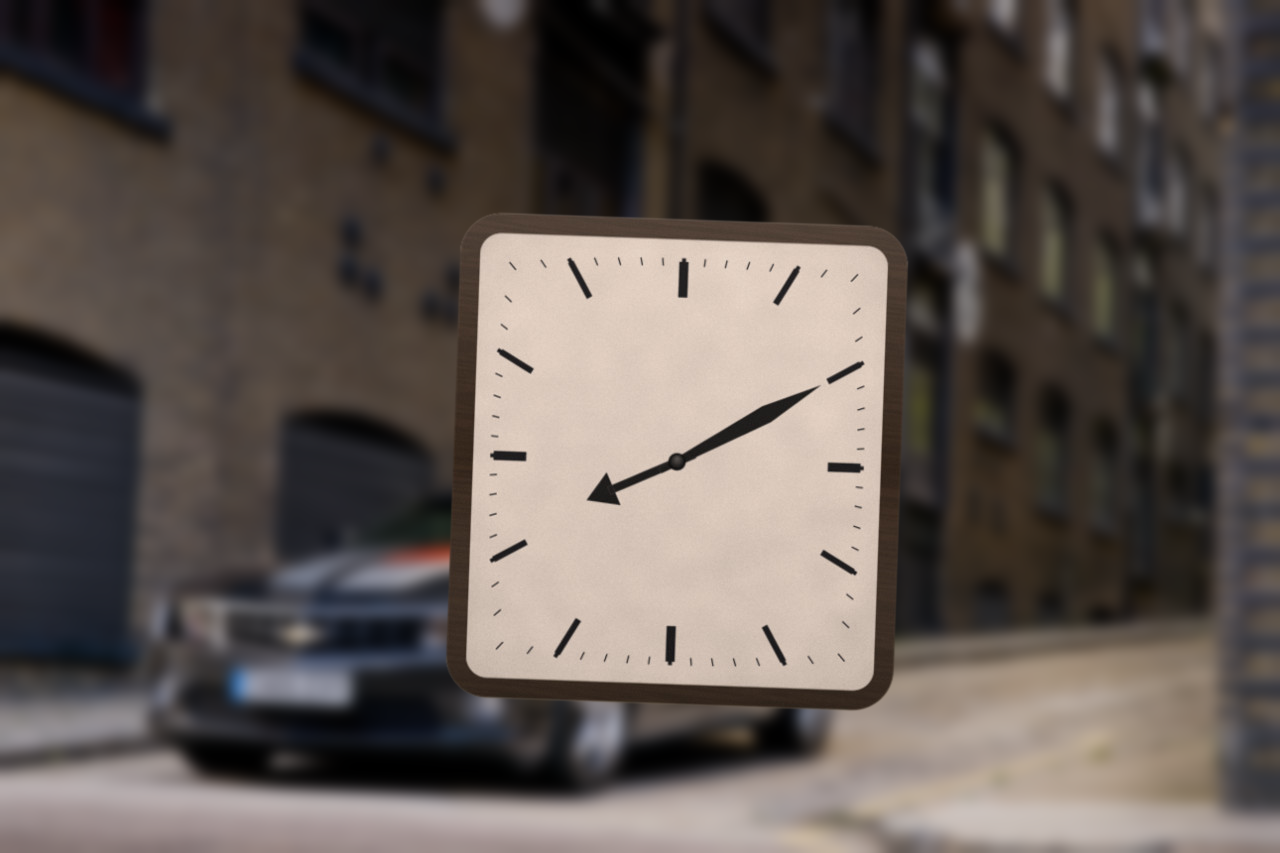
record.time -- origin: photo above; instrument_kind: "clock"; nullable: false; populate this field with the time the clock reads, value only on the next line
8:10
